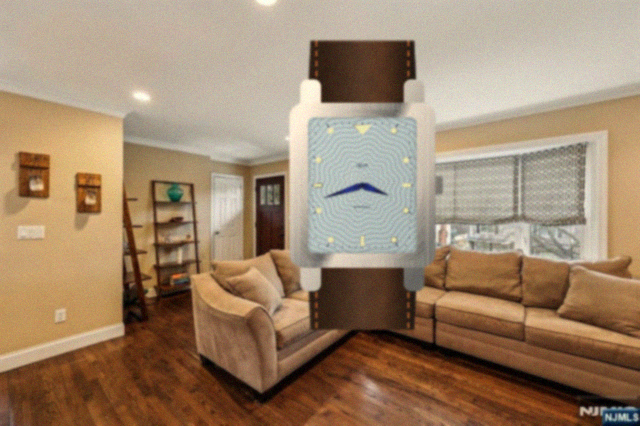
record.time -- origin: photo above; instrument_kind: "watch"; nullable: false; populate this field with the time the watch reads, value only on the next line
3:42
